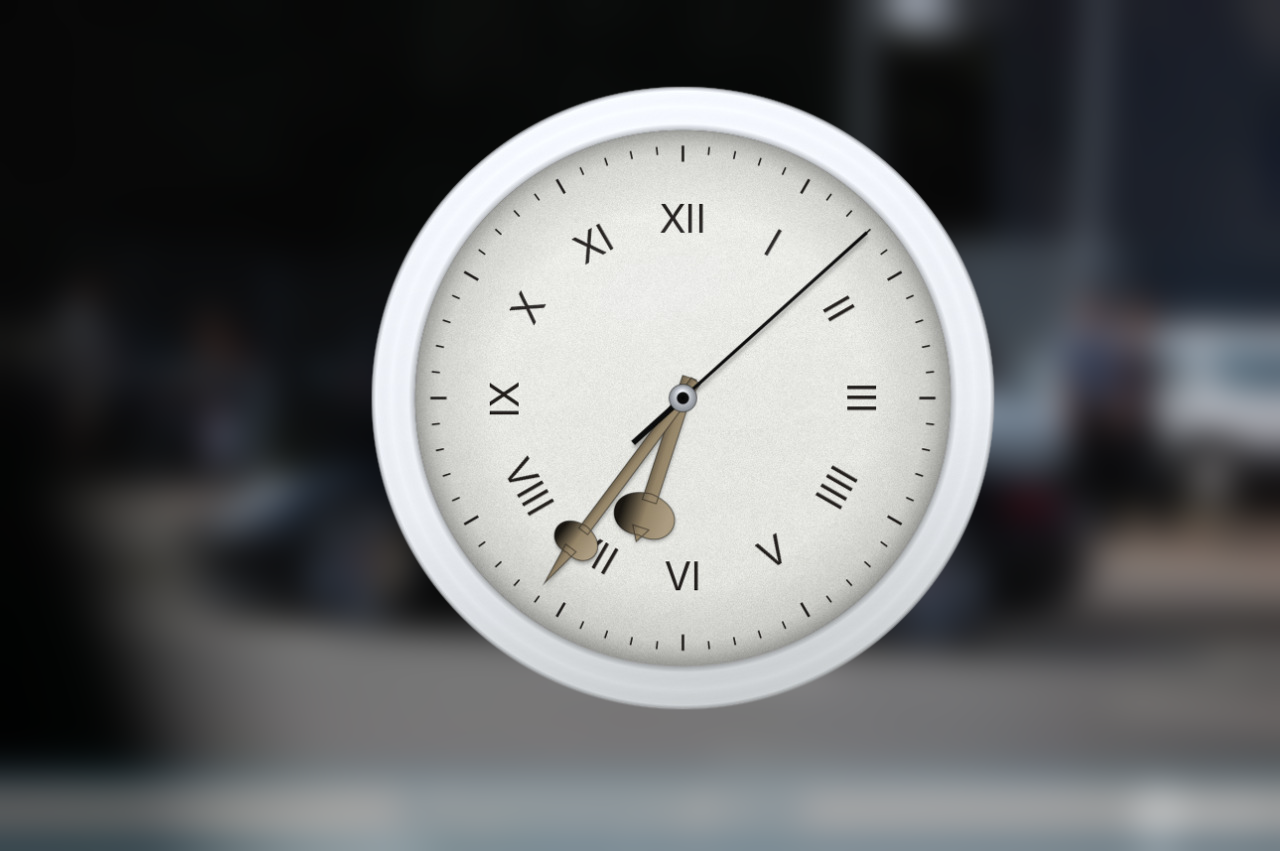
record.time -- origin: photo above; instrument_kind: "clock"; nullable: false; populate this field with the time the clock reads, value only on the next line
6:36:08
